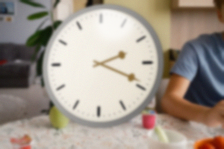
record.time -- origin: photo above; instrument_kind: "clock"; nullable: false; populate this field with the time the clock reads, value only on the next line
2:19
